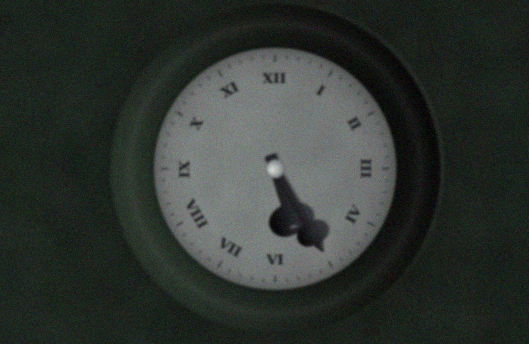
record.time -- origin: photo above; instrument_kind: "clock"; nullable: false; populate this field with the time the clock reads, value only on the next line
5:25
